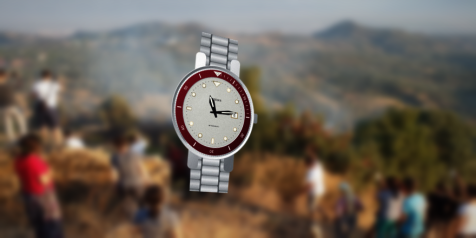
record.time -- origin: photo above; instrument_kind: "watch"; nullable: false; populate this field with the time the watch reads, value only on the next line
11:14
